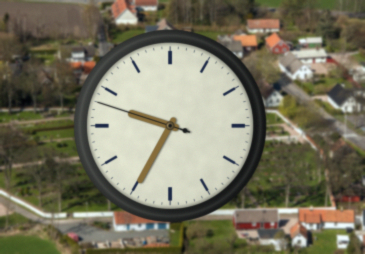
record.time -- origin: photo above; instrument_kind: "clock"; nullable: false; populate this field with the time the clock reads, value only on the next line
9:34:48
